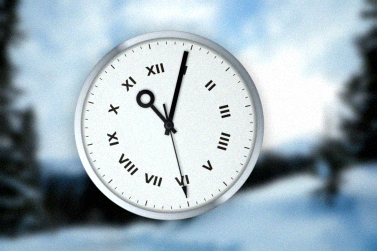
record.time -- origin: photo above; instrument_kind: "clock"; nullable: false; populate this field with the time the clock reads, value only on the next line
11:04:30
